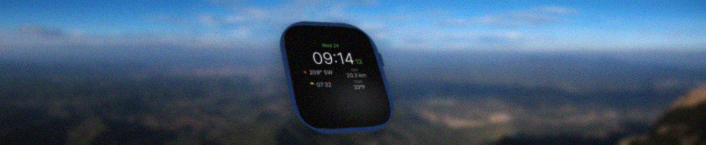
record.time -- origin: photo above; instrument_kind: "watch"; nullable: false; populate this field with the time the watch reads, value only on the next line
9:14
